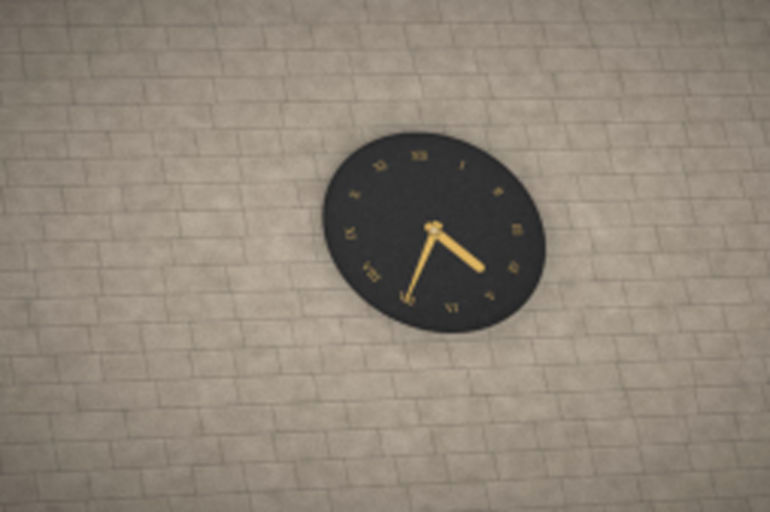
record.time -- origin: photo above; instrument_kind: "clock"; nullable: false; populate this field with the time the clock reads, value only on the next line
4:35
